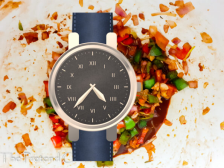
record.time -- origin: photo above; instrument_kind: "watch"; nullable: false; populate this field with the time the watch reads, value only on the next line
4:37
